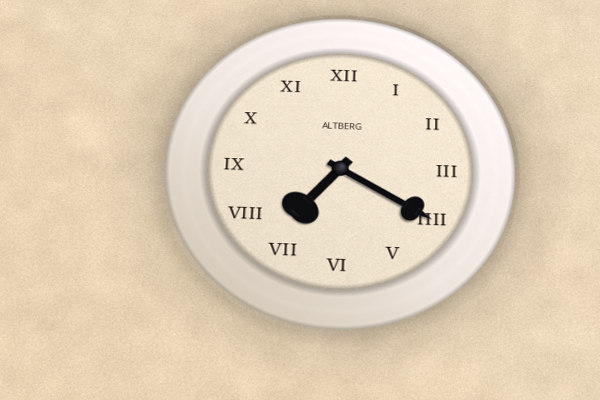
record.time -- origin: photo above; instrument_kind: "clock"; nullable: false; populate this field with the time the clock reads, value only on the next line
7:20
